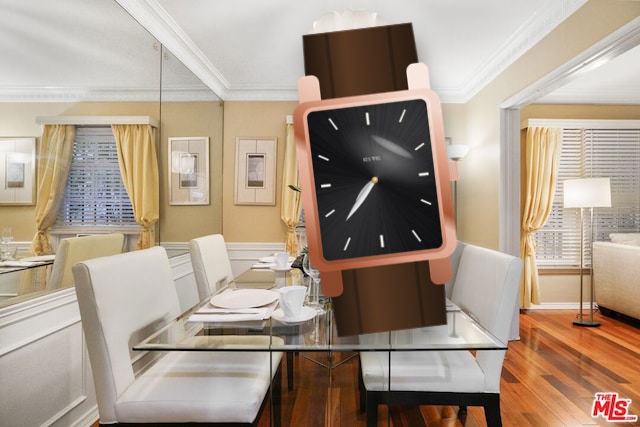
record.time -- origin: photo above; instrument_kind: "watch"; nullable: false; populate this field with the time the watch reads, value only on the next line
7:37
